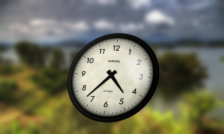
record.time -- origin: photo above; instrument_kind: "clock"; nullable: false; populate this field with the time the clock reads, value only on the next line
4:37
